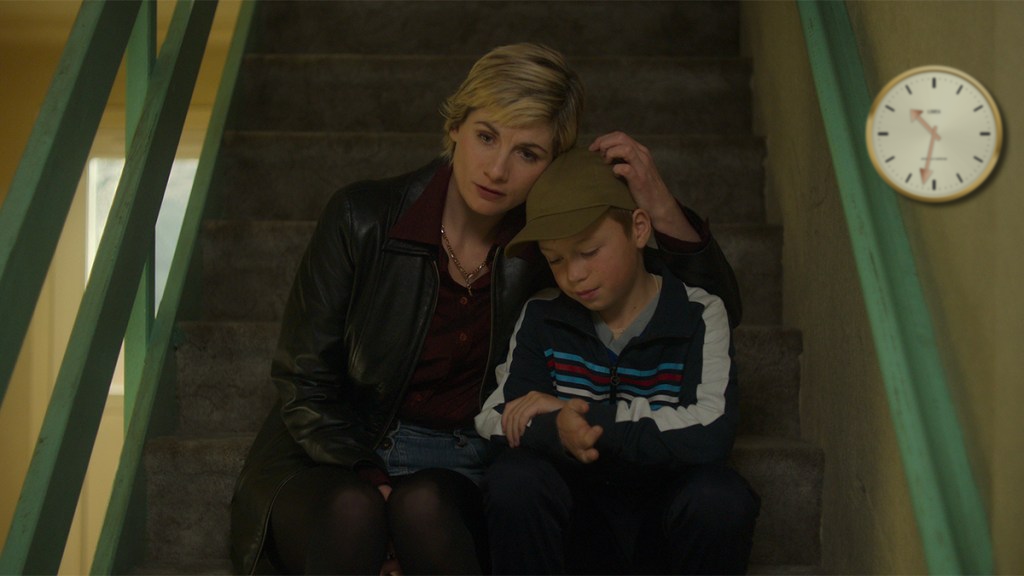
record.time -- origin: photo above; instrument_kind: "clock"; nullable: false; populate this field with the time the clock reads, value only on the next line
10:32
